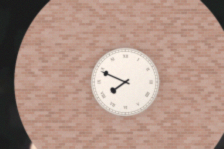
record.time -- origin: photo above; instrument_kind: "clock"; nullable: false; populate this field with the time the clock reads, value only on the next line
7:49
